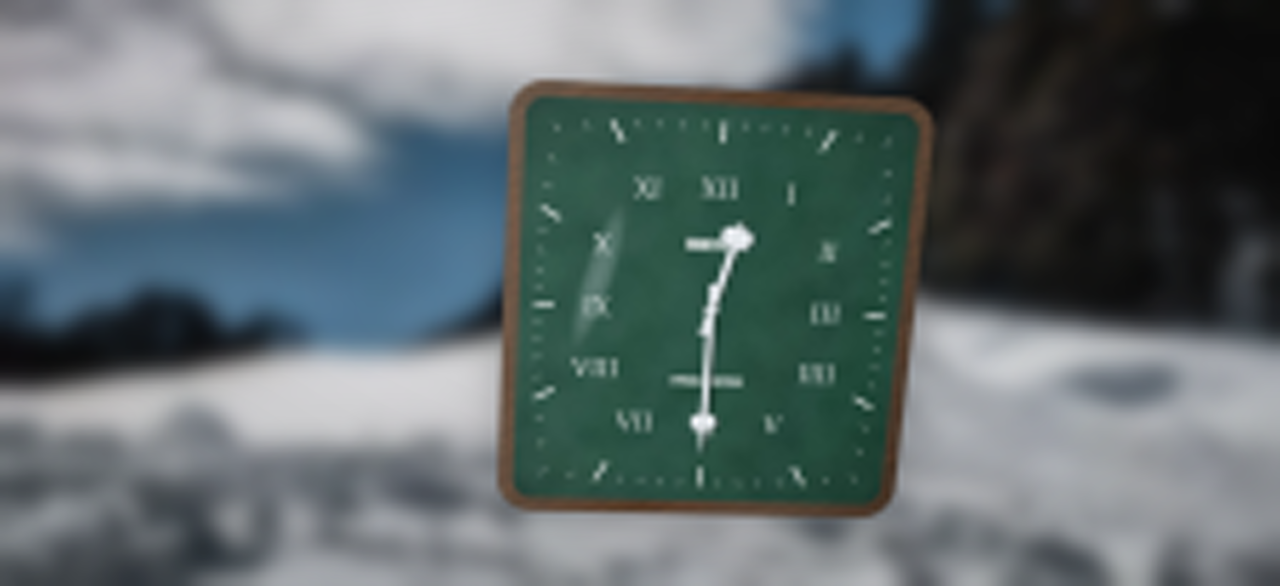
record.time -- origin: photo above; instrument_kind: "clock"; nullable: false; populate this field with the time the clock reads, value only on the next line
12:30
